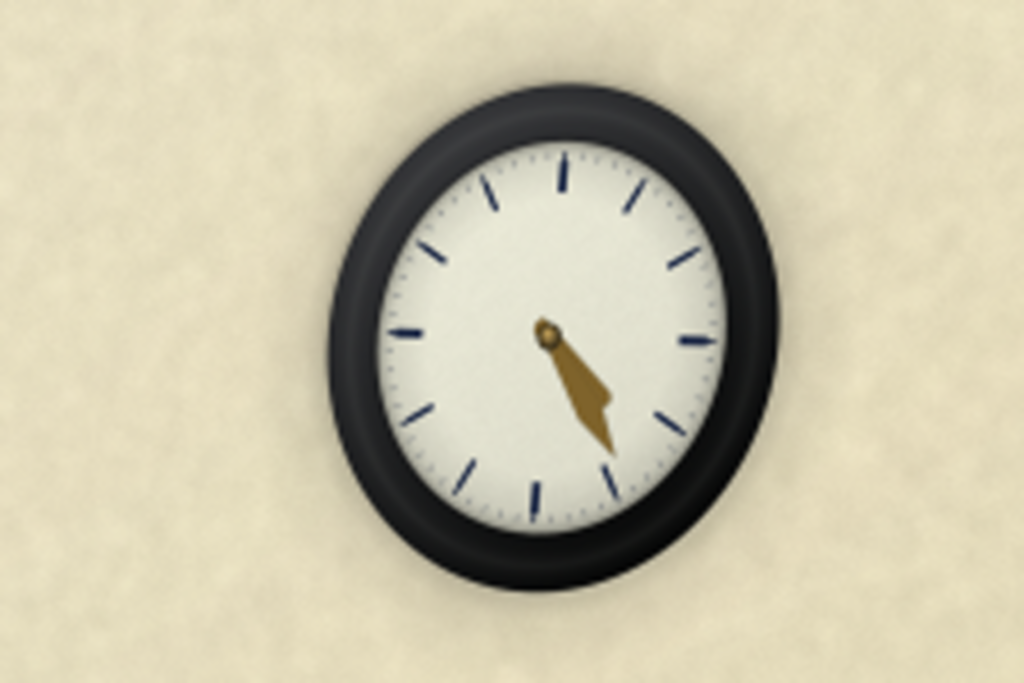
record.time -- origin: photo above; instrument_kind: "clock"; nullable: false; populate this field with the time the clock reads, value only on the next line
4:24
